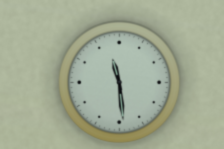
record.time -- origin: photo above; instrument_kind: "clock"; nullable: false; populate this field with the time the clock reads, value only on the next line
11:29
